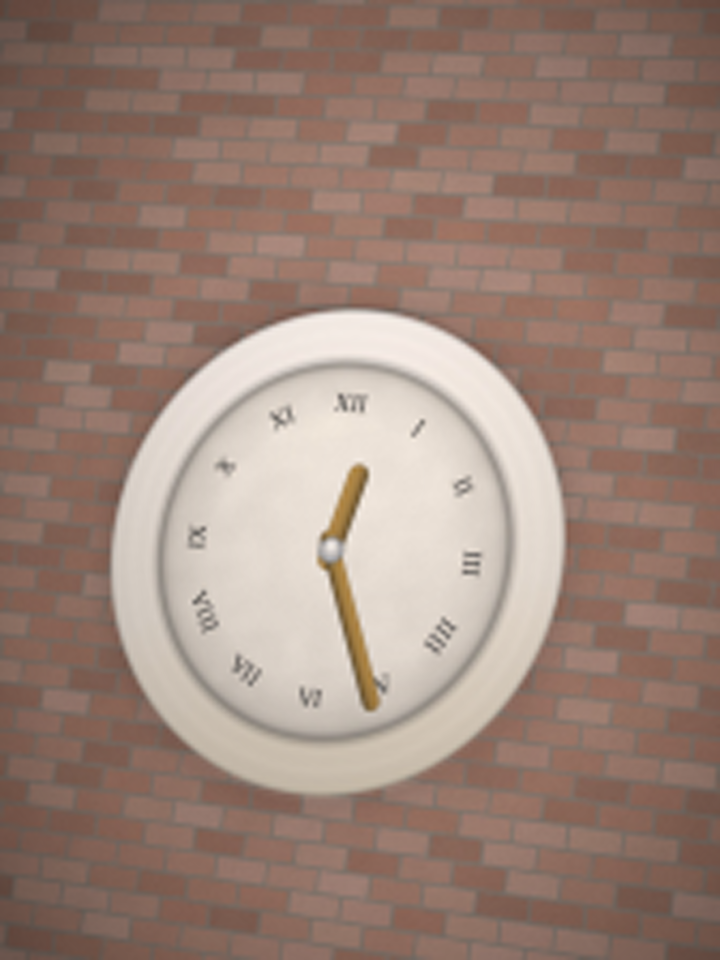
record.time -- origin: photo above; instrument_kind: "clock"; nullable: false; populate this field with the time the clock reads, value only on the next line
12:26
